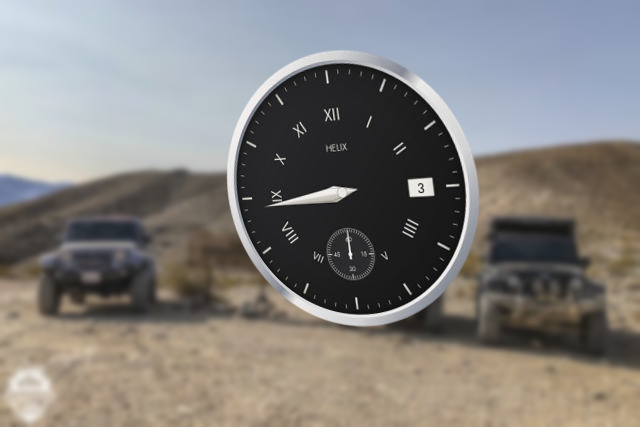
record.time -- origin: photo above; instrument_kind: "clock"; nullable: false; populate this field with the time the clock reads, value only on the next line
8:44
